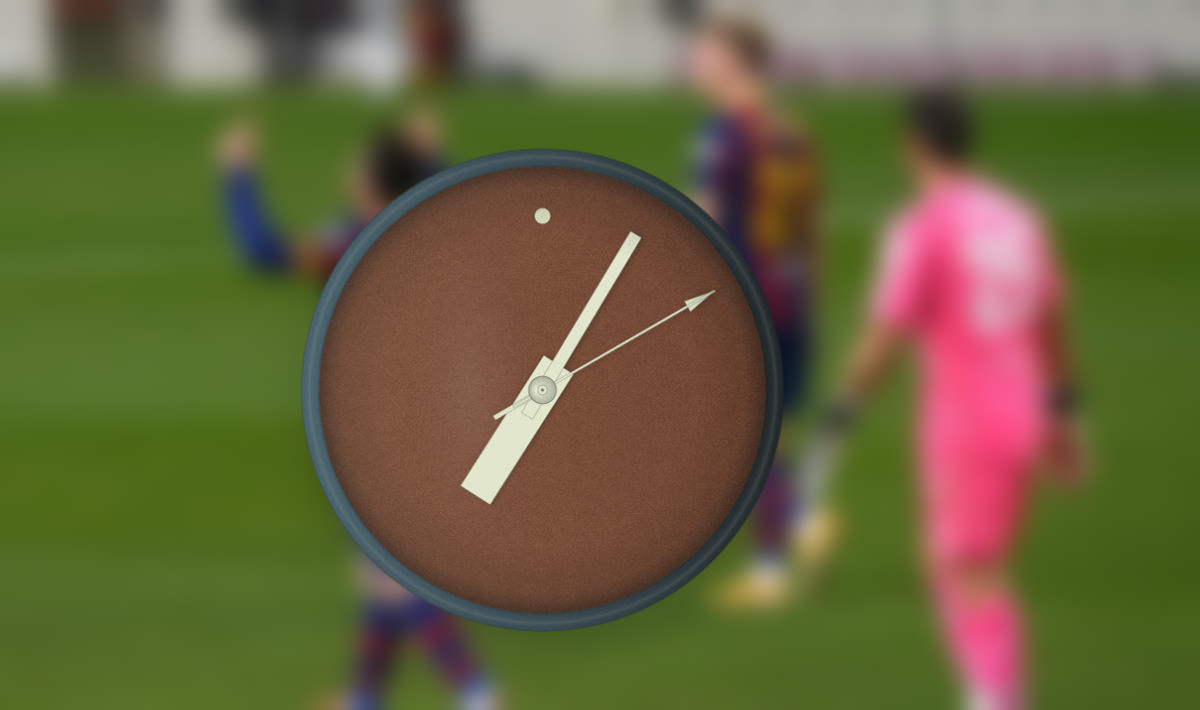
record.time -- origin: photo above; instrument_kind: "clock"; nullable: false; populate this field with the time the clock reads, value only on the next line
7:05:10
